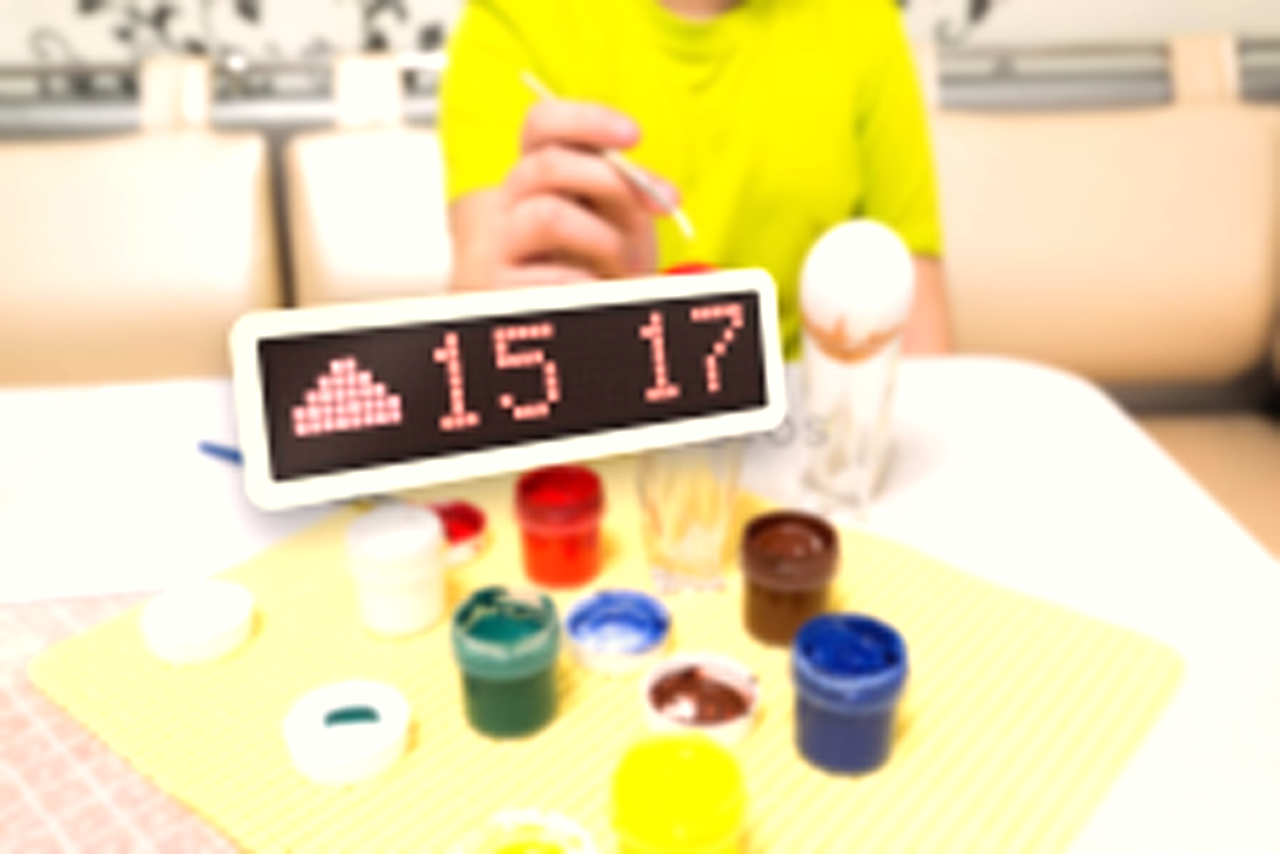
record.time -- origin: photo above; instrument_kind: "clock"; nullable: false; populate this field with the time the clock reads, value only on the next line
15:17
